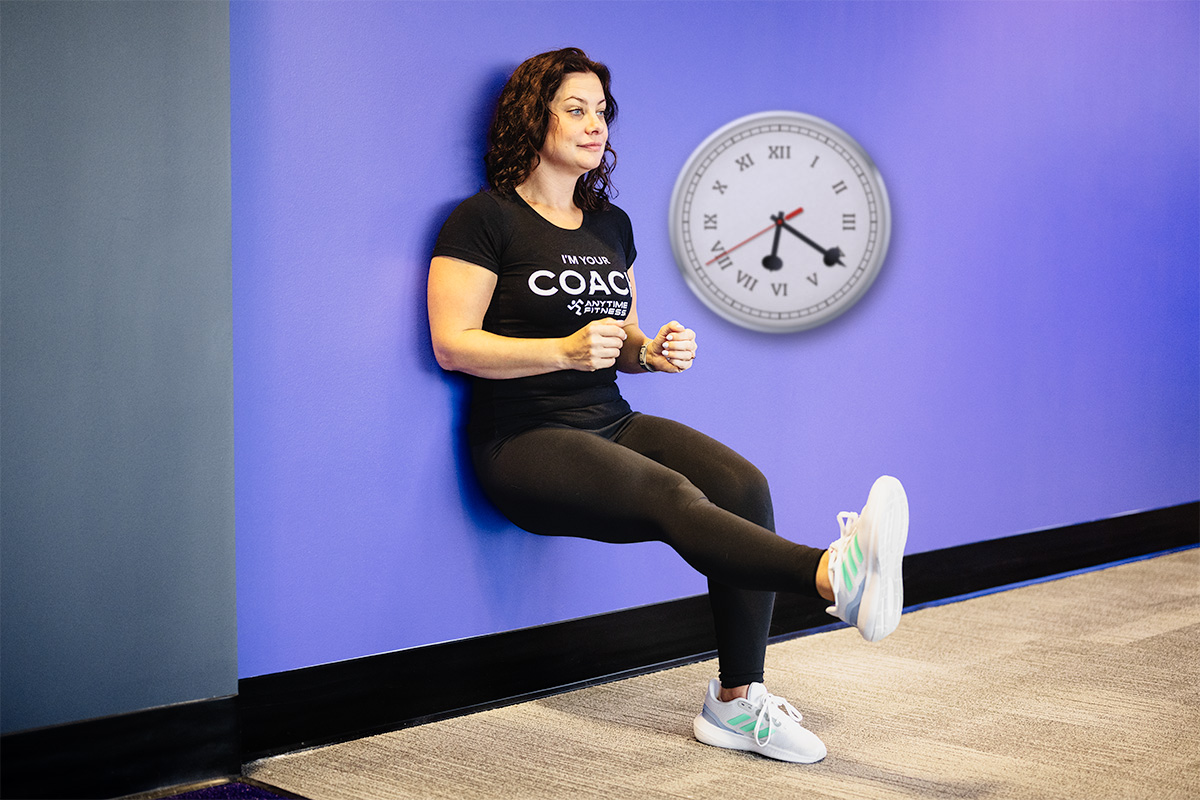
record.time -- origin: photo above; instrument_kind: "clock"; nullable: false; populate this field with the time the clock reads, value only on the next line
6:20:40
